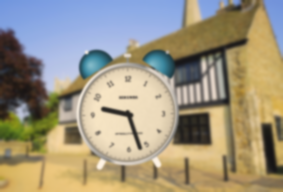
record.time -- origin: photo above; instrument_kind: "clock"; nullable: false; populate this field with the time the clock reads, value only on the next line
9:27
